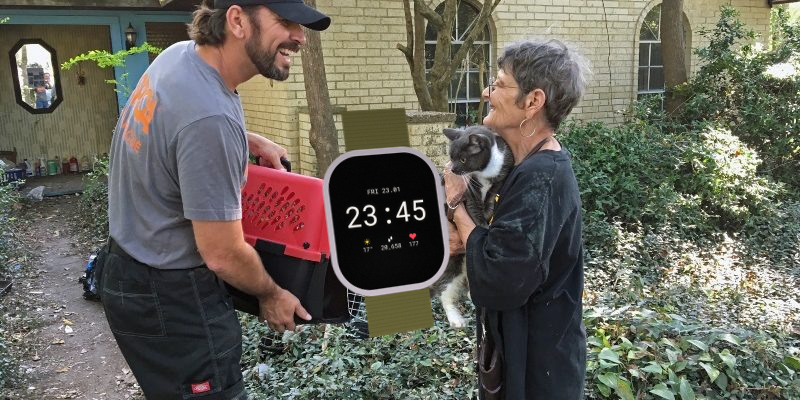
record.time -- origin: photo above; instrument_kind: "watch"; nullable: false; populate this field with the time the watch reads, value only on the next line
23:45
